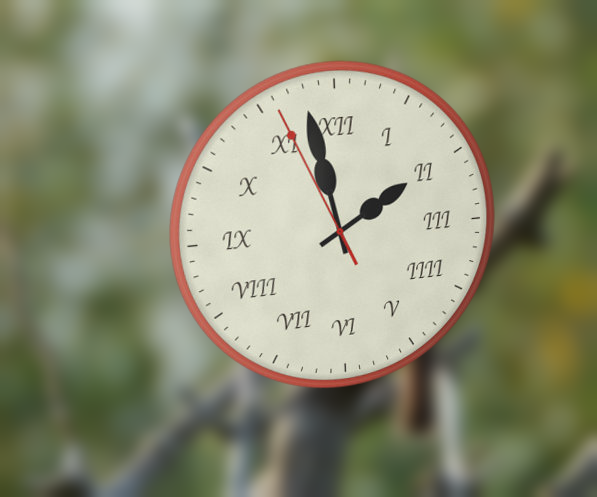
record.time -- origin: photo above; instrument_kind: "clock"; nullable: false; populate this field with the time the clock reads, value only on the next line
1:57:56
